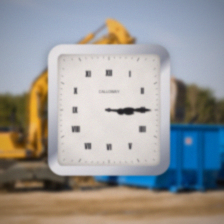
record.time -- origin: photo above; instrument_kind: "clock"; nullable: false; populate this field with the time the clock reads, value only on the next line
3:15
